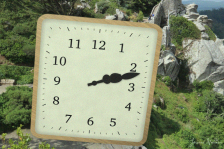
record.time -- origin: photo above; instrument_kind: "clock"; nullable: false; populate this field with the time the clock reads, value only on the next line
2:12
